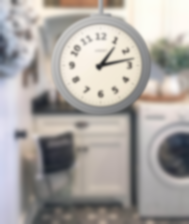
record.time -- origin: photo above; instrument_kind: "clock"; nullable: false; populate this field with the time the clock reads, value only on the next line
1:13
